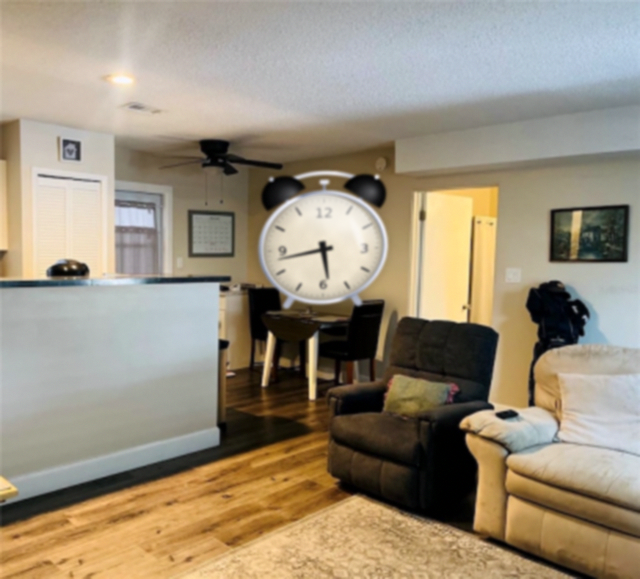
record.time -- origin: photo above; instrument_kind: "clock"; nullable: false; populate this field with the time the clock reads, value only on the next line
5:43
